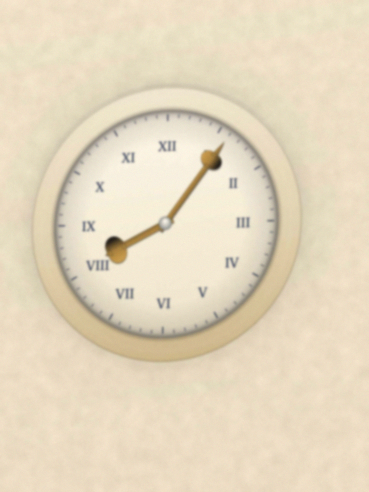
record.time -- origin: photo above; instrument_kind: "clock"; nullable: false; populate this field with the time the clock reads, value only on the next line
8:06
